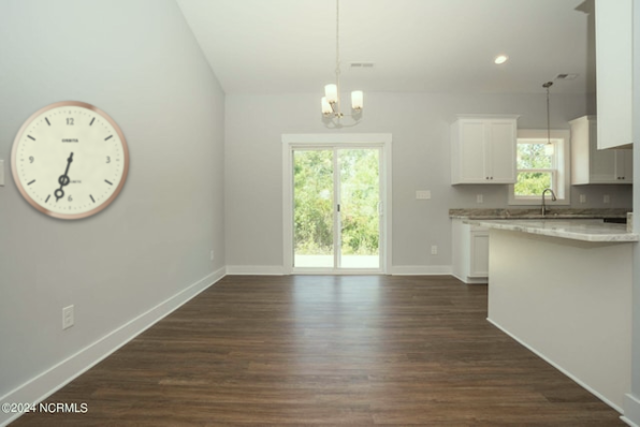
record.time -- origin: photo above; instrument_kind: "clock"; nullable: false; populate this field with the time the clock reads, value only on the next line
6:33
